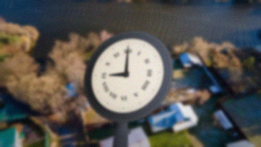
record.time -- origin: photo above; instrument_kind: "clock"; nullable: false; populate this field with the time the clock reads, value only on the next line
9:00
